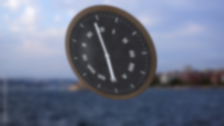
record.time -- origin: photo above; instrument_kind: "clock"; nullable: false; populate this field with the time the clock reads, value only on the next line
5:59
